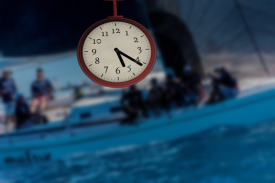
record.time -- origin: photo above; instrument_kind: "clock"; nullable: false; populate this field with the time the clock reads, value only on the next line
5:21
